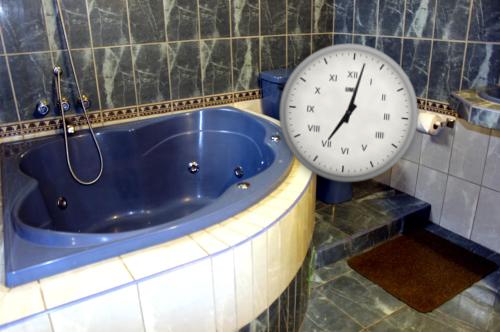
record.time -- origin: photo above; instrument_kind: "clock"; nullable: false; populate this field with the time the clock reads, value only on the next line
7:02
